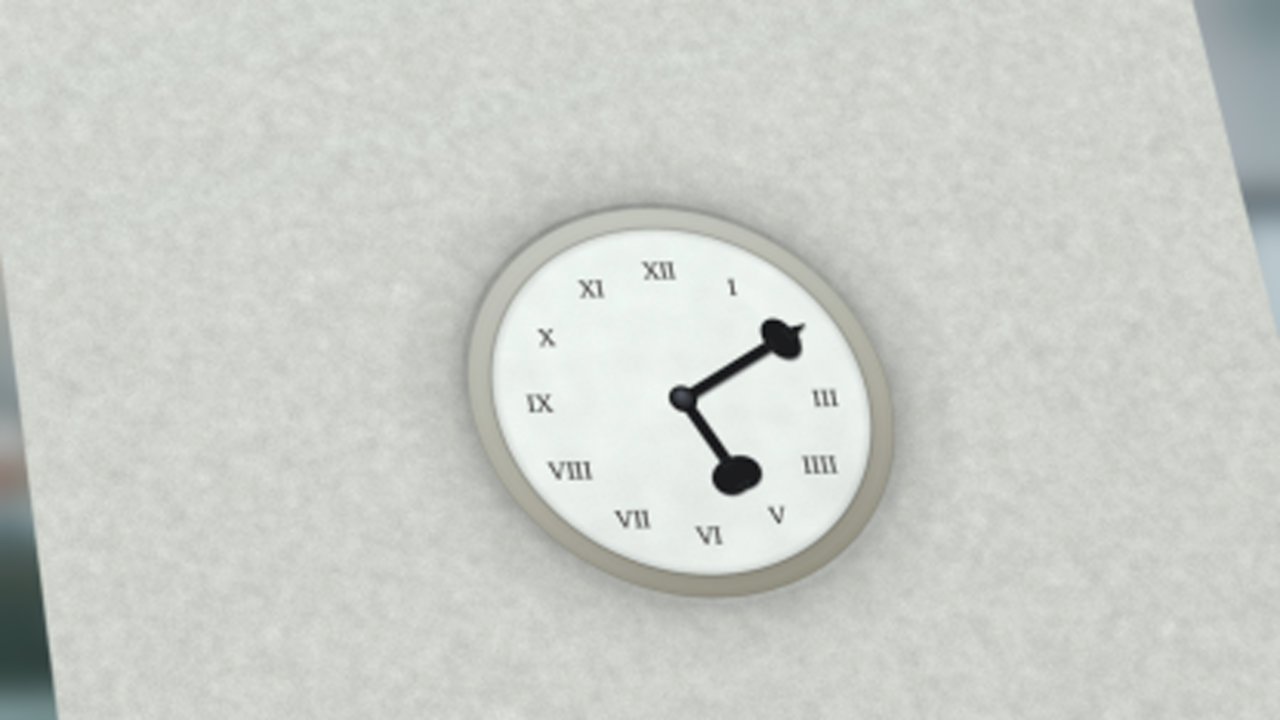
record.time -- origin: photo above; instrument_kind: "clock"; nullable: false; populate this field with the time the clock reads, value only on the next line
5:10
